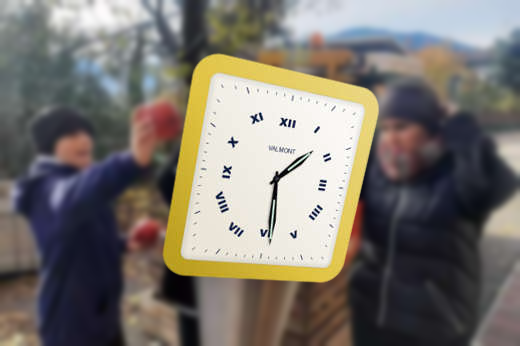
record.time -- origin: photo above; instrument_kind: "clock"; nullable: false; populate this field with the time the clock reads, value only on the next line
1:29
